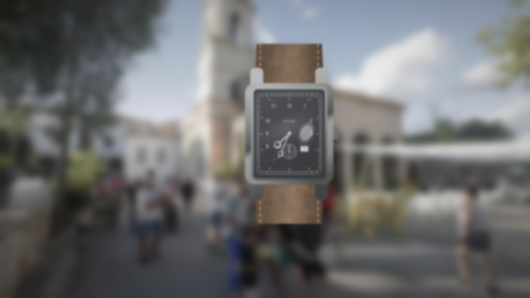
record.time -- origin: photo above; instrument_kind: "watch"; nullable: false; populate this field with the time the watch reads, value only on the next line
7:34
